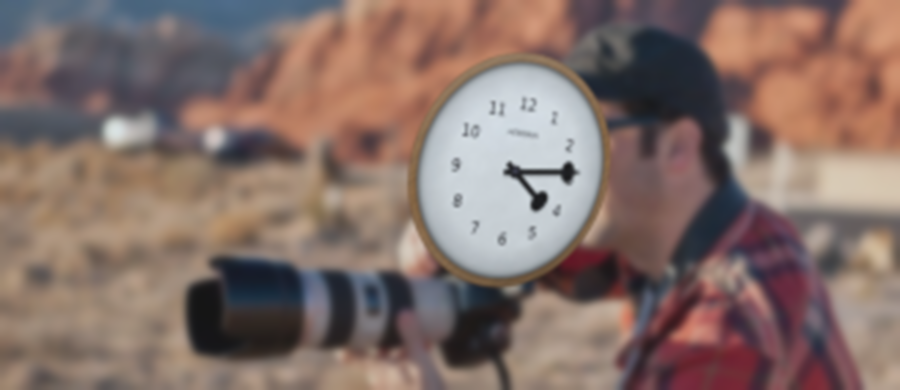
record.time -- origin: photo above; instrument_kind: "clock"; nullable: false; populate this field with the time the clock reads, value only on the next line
4:14
